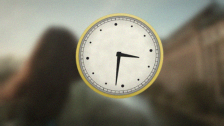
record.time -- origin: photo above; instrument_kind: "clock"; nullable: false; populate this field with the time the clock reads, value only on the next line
3:32
